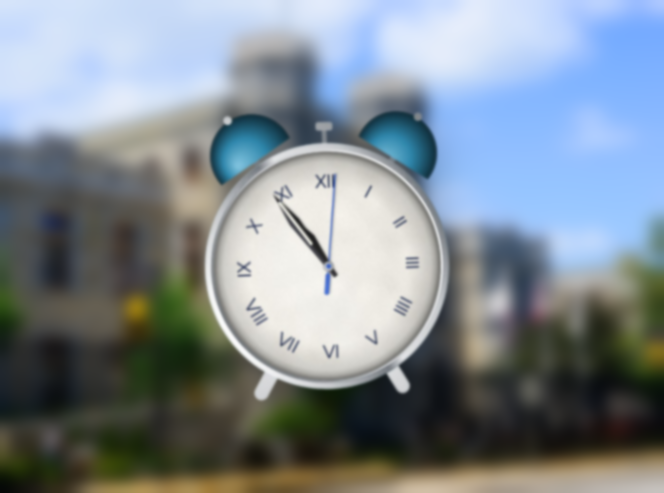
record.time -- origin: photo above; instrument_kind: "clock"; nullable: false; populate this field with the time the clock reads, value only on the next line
10:54:01
